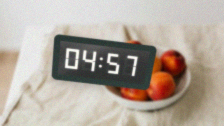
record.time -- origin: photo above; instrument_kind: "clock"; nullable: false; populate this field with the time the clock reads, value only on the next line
4:57
